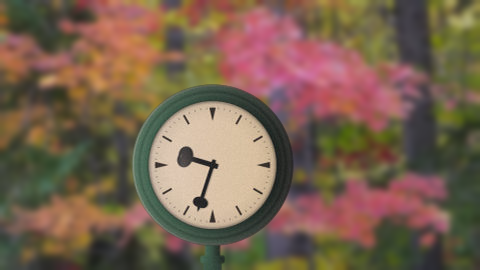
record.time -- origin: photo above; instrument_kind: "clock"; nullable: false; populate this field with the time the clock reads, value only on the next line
9:33
